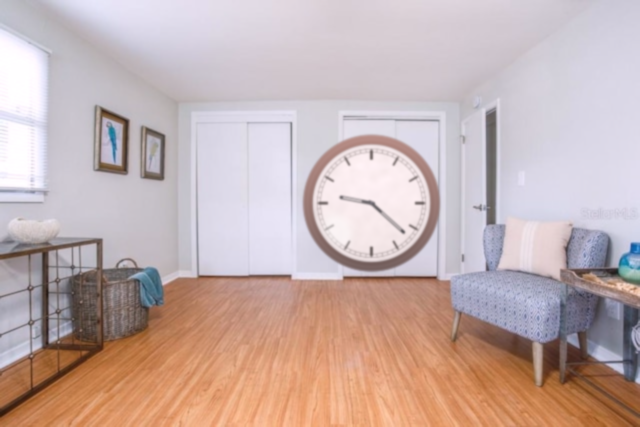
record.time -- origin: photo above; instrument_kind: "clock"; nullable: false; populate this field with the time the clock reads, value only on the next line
9:22
